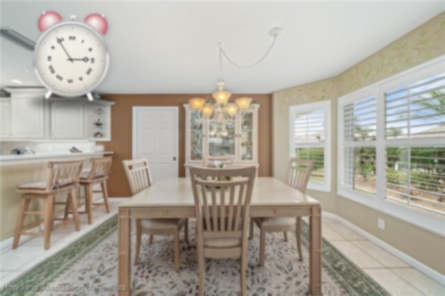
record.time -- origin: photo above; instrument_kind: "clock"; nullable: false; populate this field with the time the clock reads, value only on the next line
2:54
